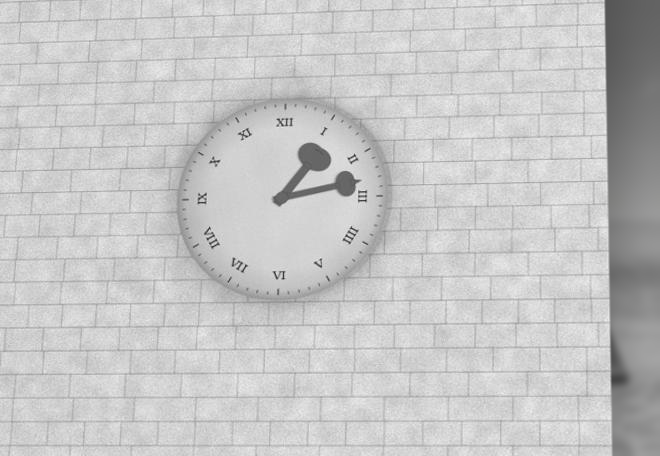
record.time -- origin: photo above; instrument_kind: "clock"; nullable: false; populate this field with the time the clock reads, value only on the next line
1:13
